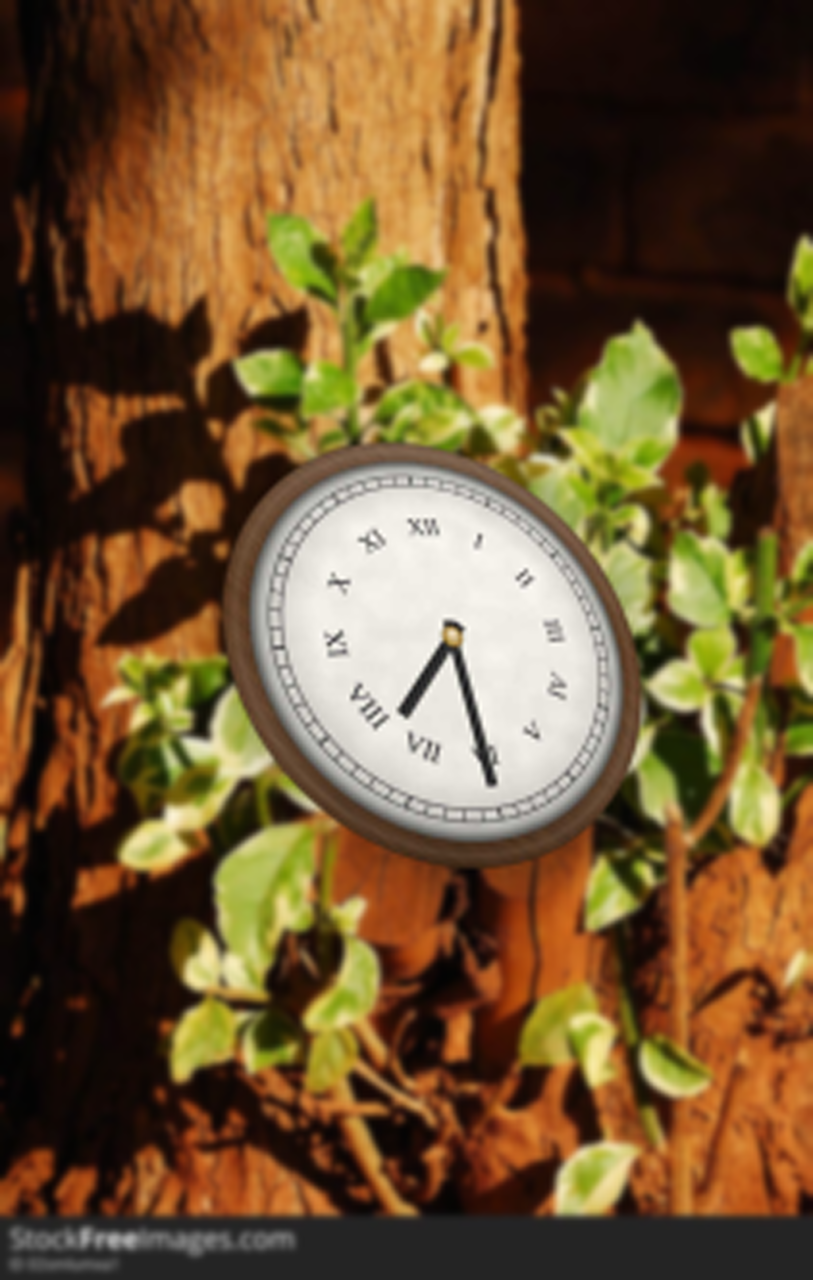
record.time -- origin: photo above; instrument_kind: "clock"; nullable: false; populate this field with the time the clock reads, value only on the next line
7:30
